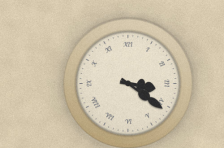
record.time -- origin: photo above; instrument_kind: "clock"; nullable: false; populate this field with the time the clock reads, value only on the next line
3:21
